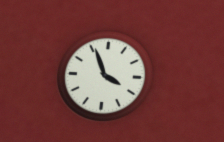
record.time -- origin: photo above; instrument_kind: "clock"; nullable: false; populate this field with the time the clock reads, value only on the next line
3:56
